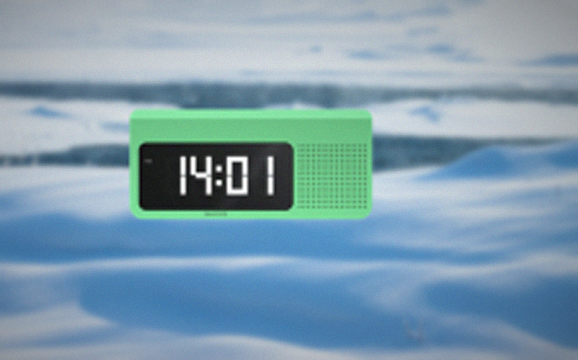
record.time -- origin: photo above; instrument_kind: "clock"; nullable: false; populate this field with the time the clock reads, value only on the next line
14:01
